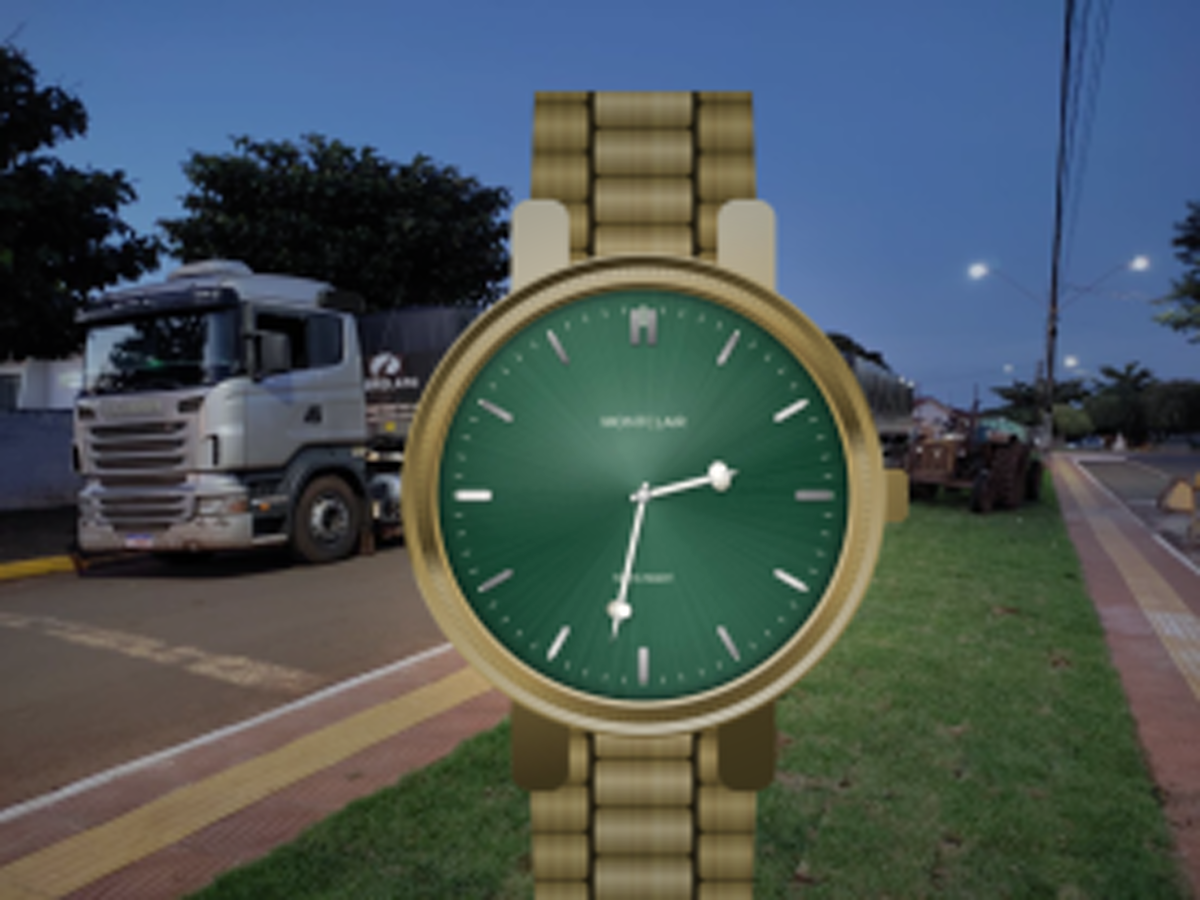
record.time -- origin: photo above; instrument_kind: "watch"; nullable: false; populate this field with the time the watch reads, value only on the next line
2:32
